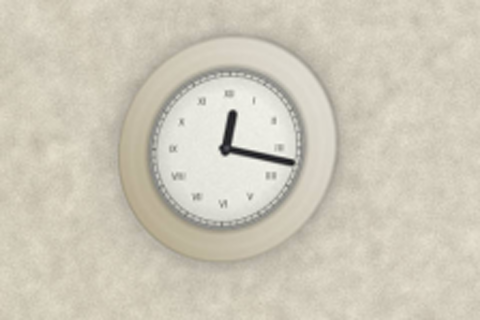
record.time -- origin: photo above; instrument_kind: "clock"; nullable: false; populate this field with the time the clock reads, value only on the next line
12:17
